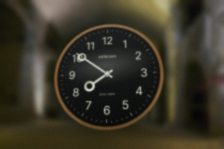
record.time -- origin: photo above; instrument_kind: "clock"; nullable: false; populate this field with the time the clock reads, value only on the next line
7:51
